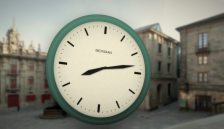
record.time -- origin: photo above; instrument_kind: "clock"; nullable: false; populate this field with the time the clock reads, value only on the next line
8:13
